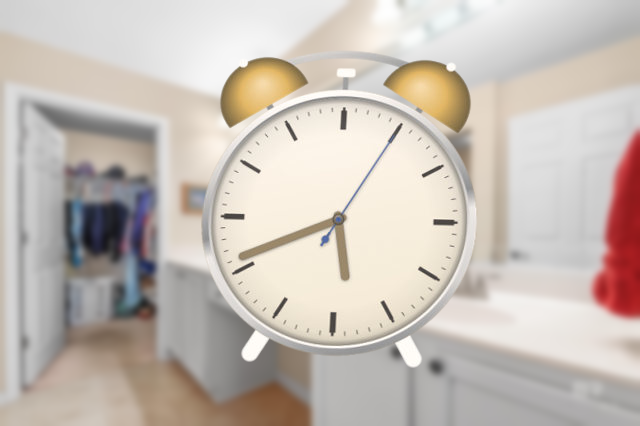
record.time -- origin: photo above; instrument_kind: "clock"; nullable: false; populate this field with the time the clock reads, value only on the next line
5:41:05
